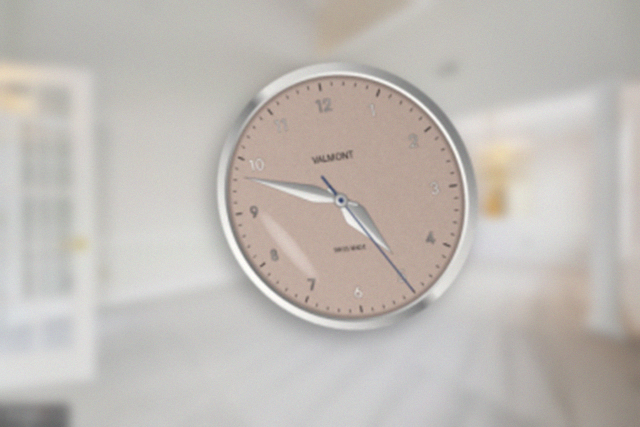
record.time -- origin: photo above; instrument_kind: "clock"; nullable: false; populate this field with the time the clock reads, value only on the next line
4:48:25
